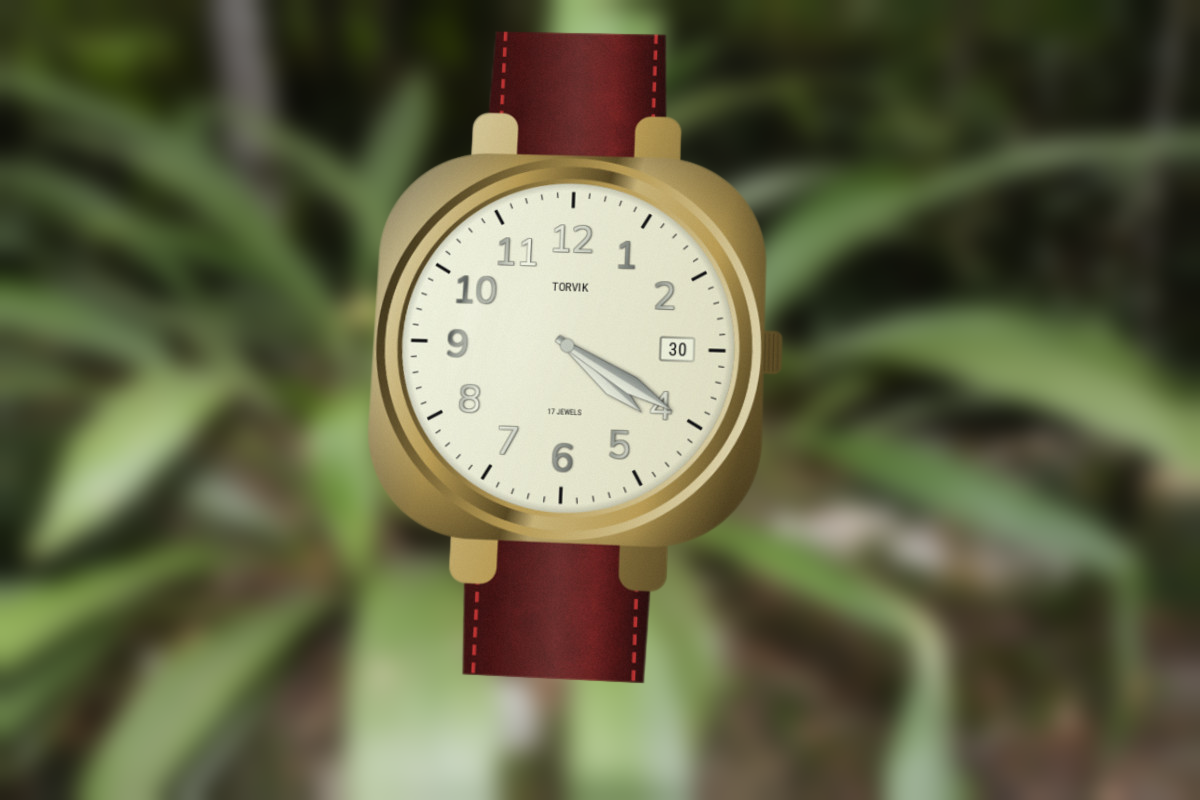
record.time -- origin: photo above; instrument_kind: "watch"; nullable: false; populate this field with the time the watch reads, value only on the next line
4:20
